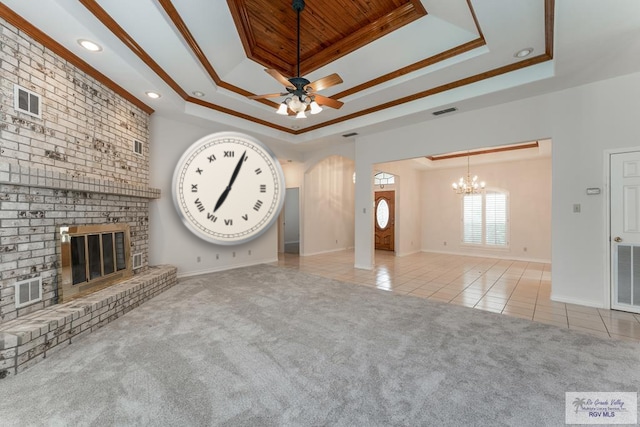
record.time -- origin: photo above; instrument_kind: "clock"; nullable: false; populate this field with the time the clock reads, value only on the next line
7:04
